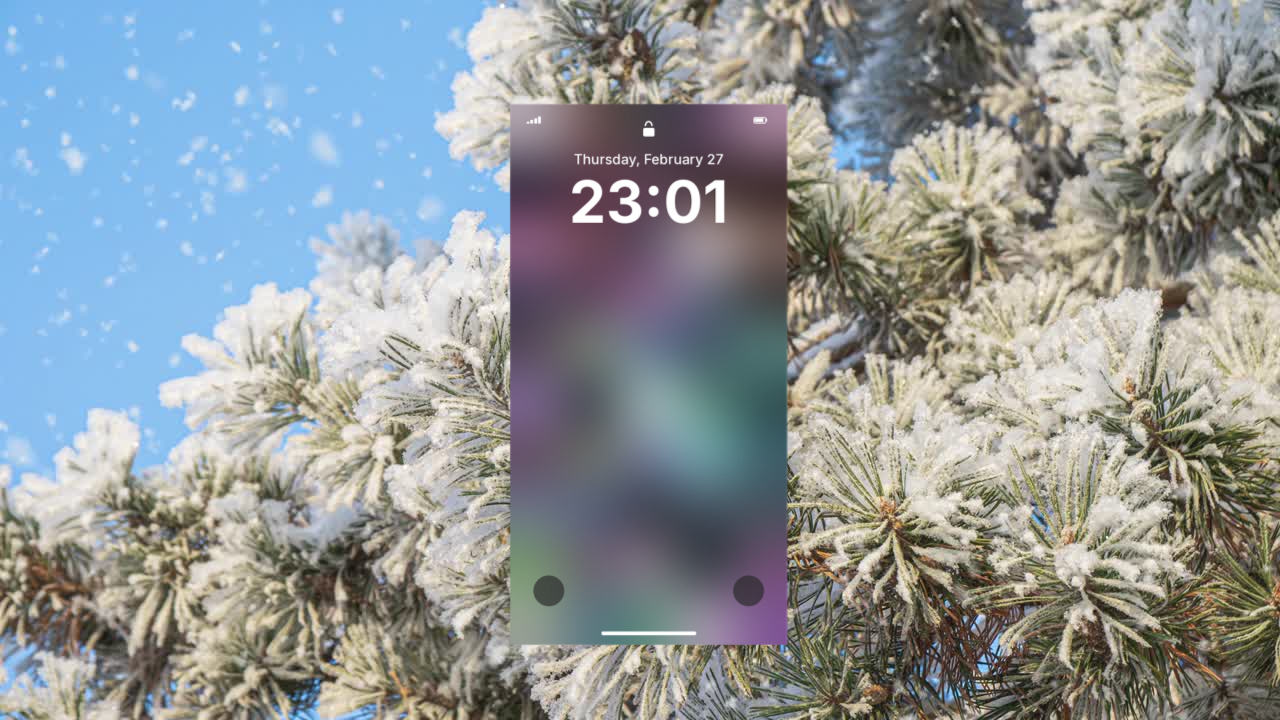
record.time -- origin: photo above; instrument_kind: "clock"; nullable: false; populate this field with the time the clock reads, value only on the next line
23:01
